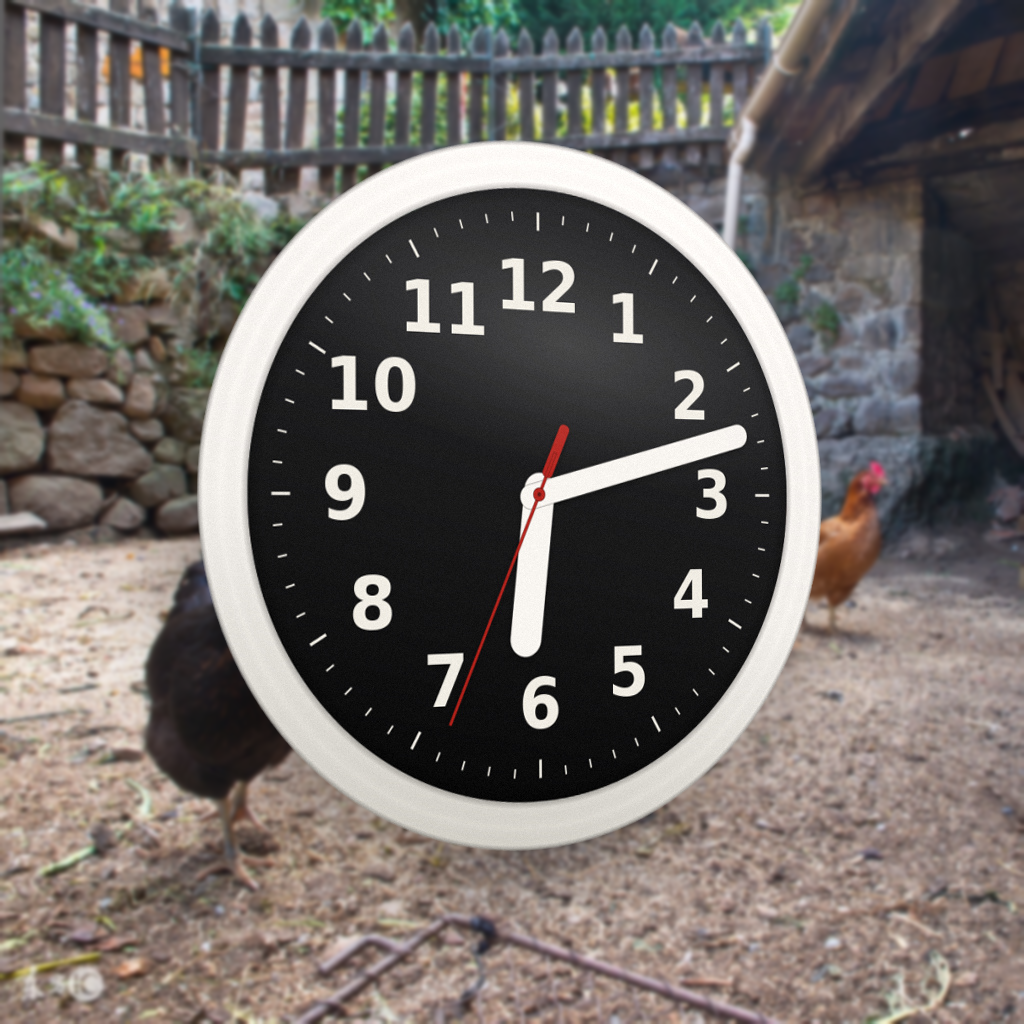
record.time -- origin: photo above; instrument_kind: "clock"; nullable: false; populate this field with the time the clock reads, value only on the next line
6:12:34
